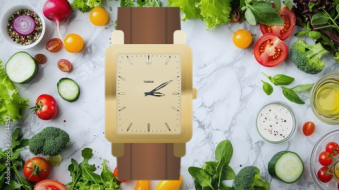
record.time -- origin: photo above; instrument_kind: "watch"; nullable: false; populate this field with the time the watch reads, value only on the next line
3:10
